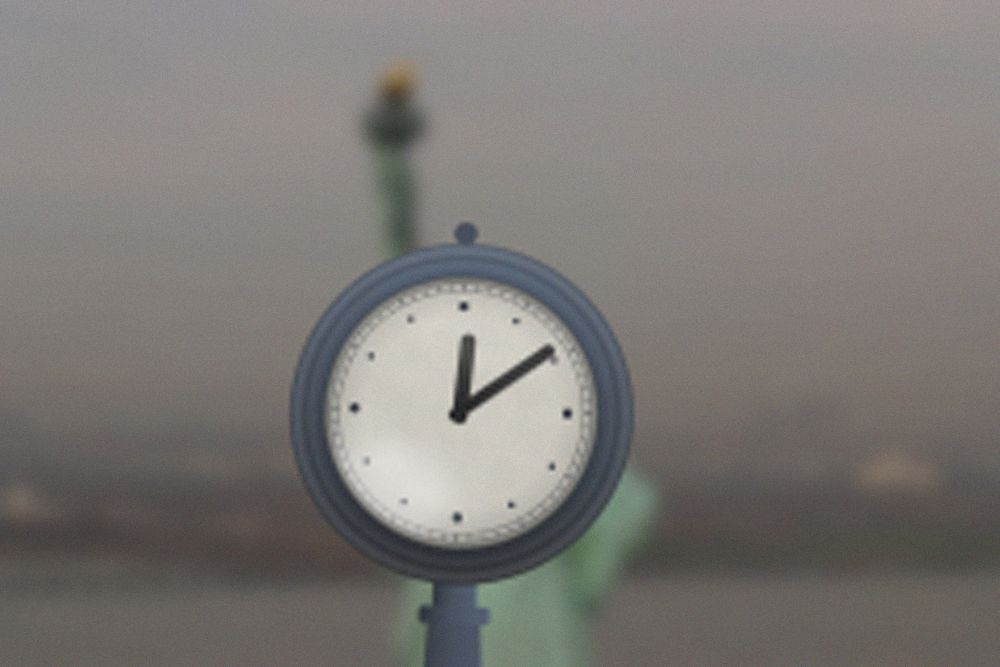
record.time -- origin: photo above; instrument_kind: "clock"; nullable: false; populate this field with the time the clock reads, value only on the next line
12:09
